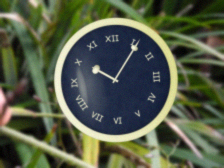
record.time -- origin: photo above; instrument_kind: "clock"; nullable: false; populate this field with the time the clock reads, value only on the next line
10:06
